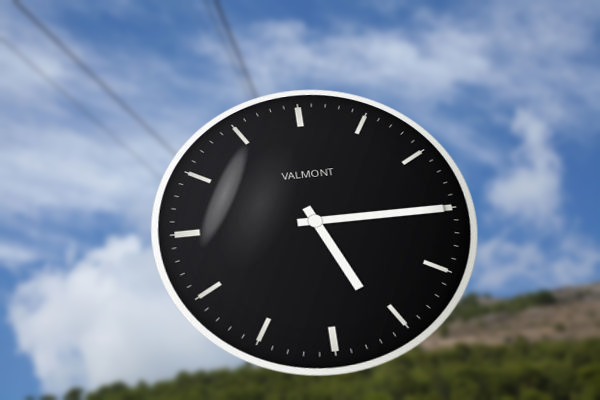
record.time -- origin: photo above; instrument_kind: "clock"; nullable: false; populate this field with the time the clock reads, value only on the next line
5:15
